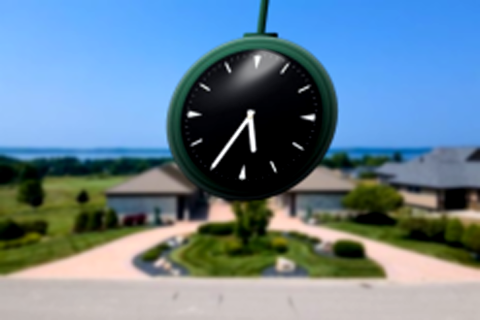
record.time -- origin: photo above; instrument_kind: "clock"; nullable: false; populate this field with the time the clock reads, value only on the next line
5:35
